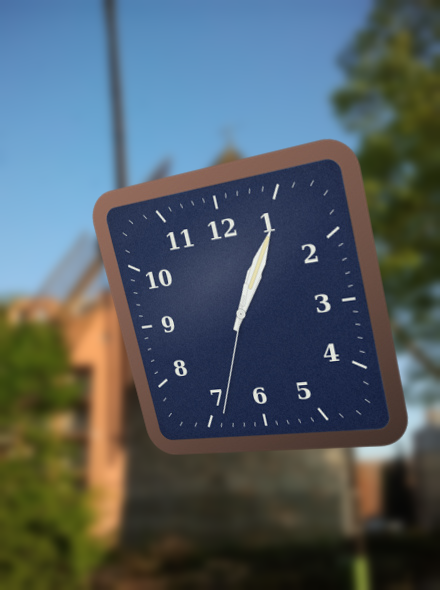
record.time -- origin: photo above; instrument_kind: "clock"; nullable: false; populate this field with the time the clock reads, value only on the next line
1:05:34
